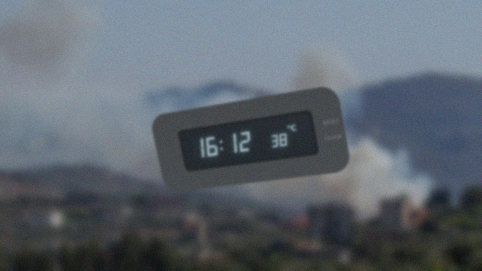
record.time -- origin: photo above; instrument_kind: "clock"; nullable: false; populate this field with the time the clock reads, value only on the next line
16:12
